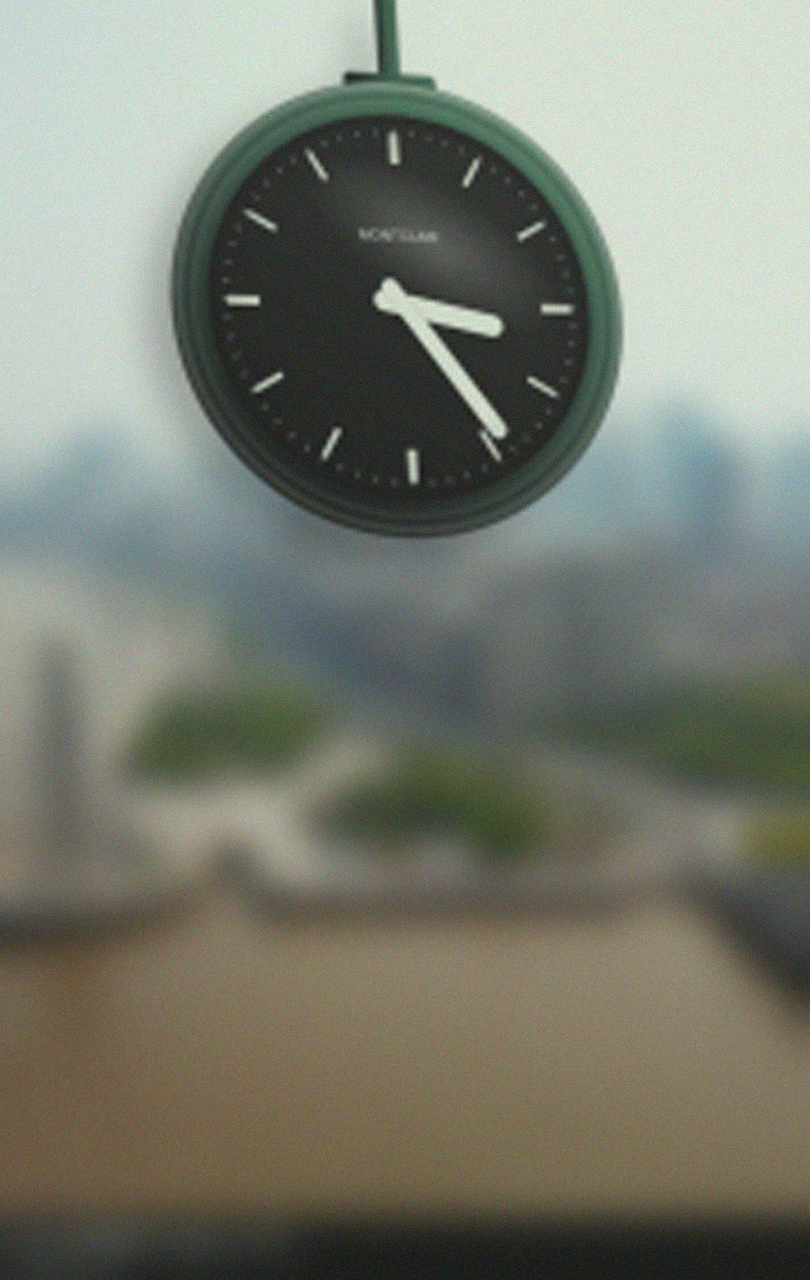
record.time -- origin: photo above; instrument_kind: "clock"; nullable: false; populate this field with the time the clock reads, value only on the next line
3:24
